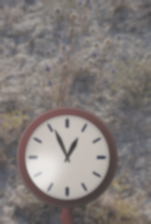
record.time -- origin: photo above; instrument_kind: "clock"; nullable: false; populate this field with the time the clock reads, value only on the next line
12:56
